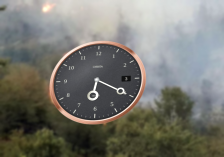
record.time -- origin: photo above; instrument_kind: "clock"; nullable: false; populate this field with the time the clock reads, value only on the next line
6:20
